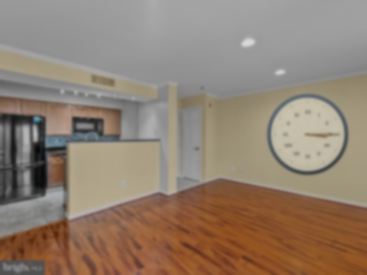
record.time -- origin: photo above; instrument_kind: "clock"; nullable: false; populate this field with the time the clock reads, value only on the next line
3:15
